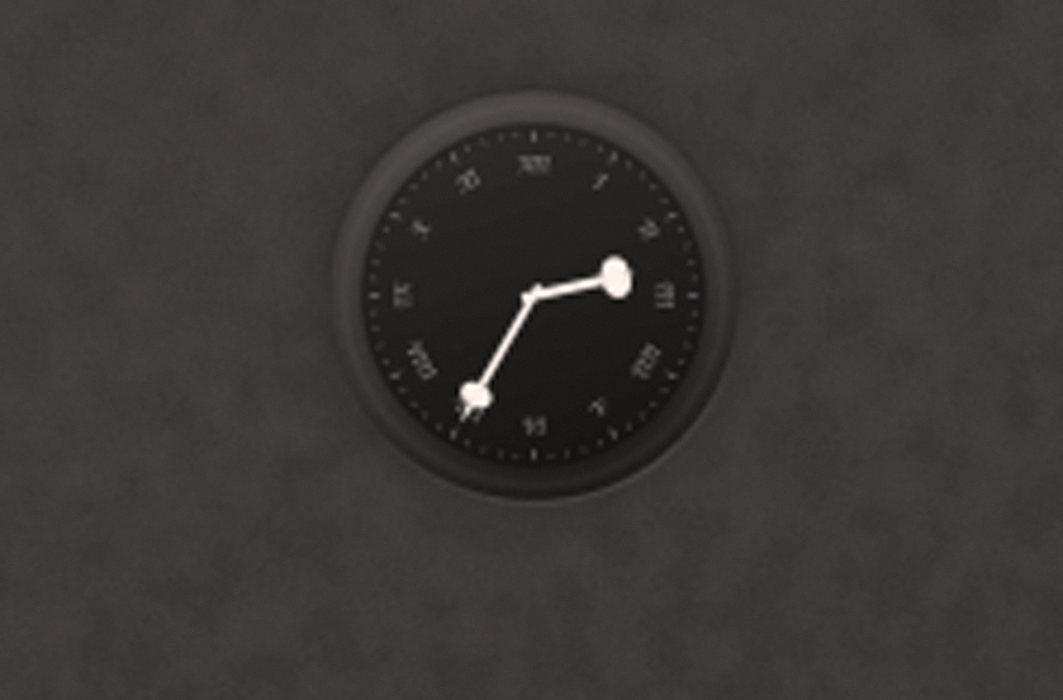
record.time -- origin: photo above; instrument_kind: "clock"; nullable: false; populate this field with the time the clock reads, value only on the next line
2:35
